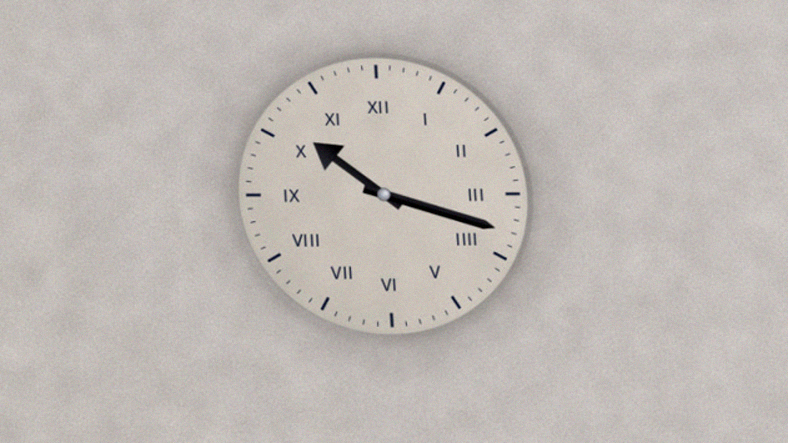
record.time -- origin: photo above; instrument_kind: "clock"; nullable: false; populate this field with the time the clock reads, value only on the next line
10:18
